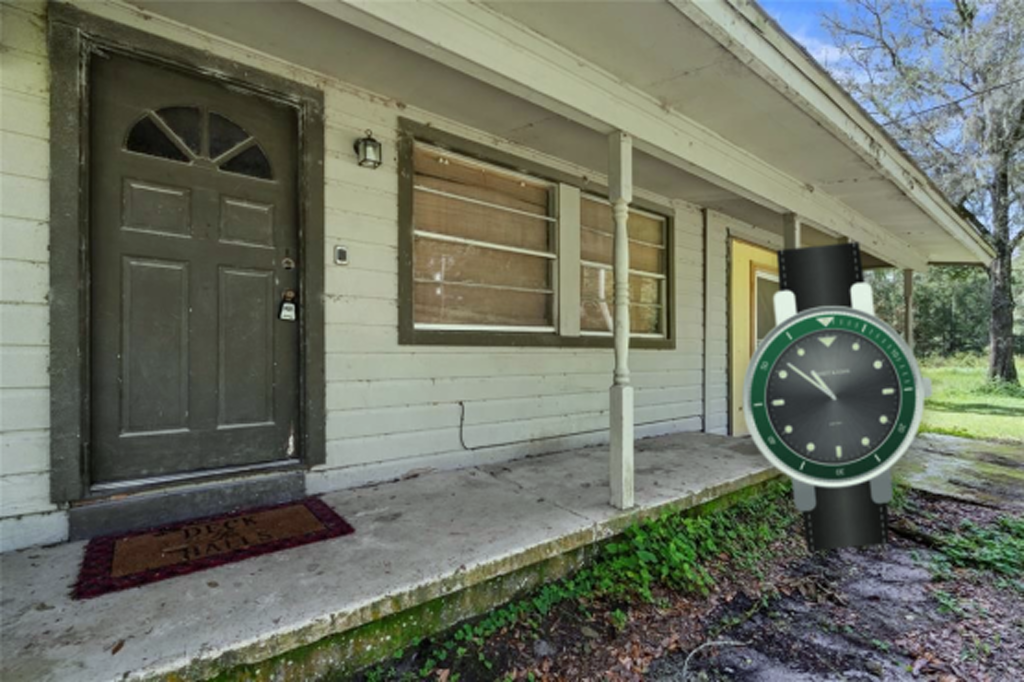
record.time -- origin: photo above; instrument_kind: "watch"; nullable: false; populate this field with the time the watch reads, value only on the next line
10:52
